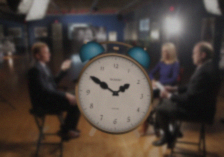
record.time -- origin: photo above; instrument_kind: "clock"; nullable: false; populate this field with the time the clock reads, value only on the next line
1:50
